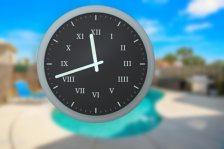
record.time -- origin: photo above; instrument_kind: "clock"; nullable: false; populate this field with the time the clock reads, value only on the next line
11:42
